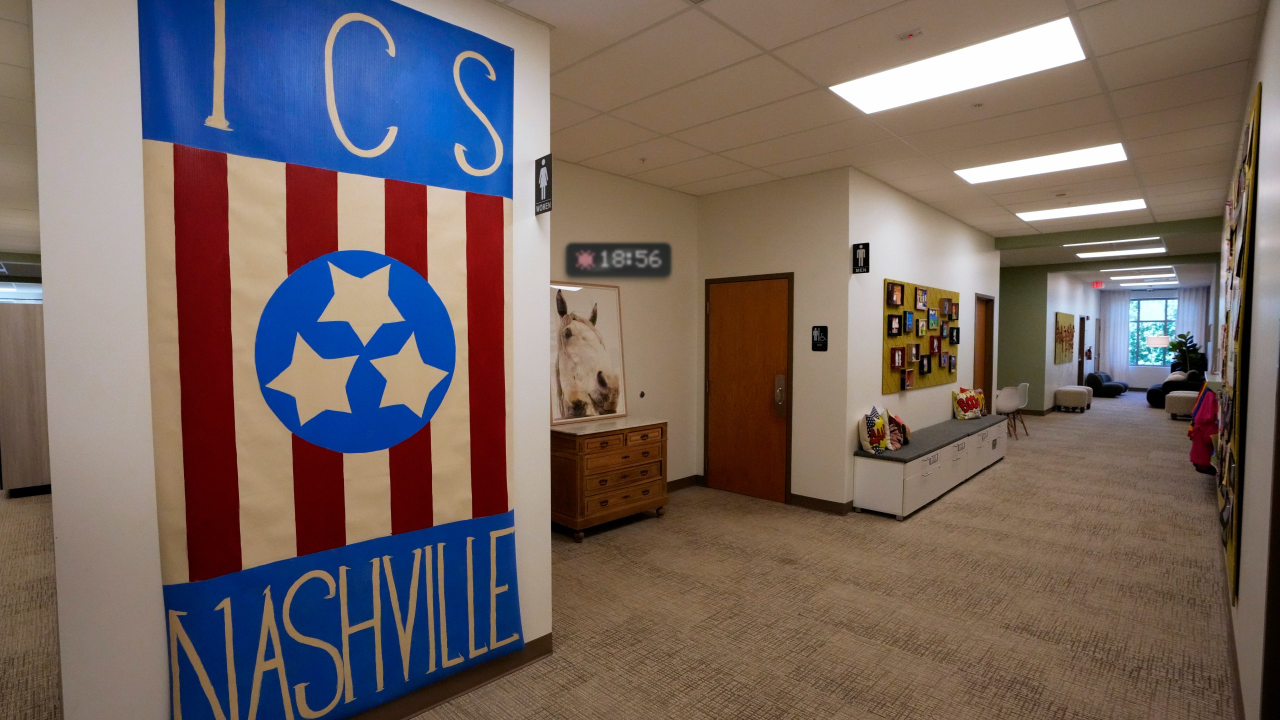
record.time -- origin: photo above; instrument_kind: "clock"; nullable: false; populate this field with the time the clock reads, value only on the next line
18:56
